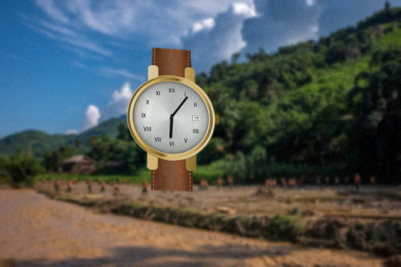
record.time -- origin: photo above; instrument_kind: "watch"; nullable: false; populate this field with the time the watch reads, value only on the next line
6:06
